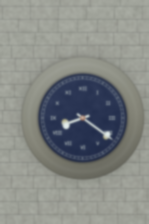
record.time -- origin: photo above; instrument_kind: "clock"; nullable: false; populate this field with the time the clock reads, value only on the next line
8:21
